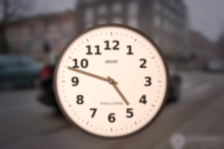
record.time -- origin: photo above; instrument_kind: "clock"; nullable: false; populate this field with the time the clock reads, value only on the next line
4:48
